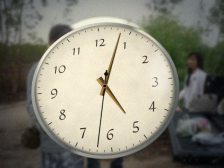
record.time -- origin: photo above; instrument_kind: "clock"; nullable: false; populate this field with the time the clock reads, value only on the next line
5:03:32
